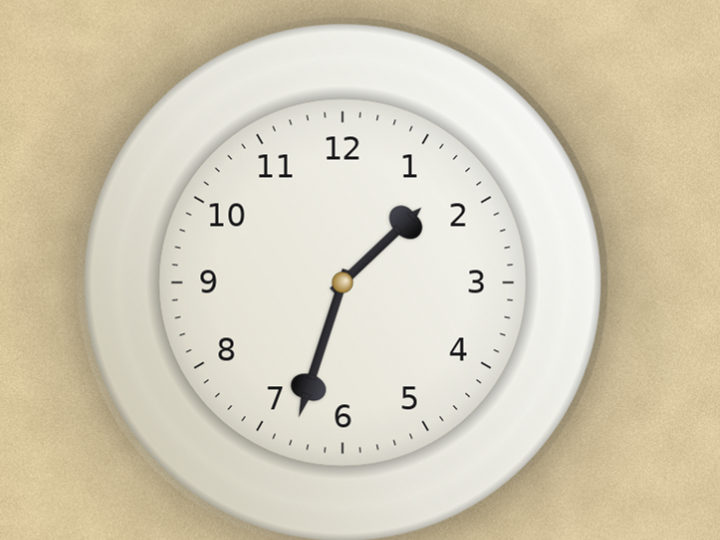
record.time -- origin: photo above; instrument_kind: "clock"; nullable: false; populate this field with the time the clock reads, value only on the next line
1:33
